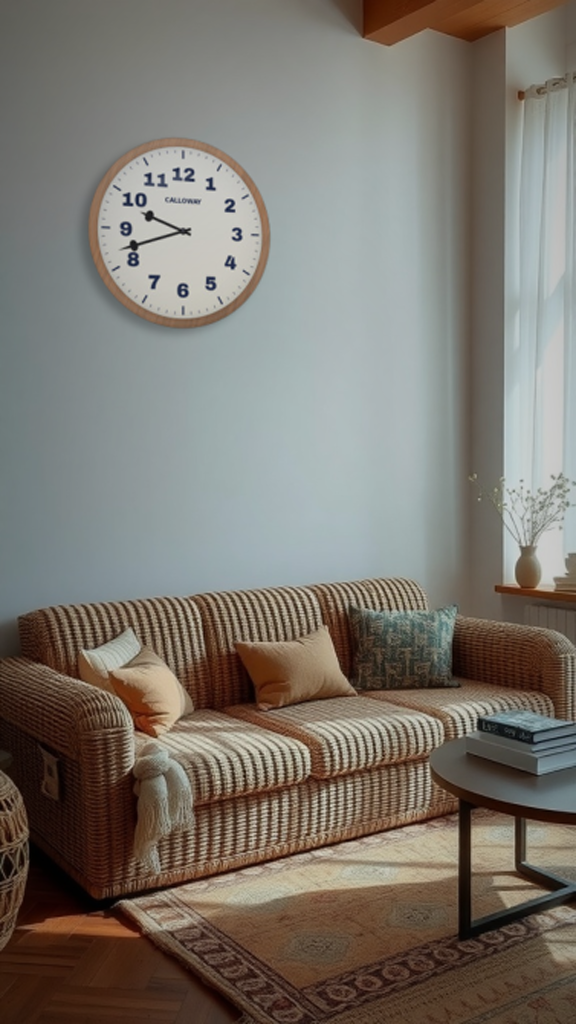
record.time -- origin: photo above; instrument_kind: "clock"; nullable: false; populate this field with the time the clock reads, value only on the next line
9:42
